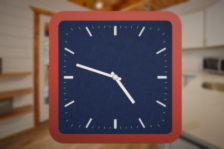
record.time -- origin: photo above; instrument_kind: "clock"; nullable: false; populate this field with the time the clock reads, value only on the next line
4:48
